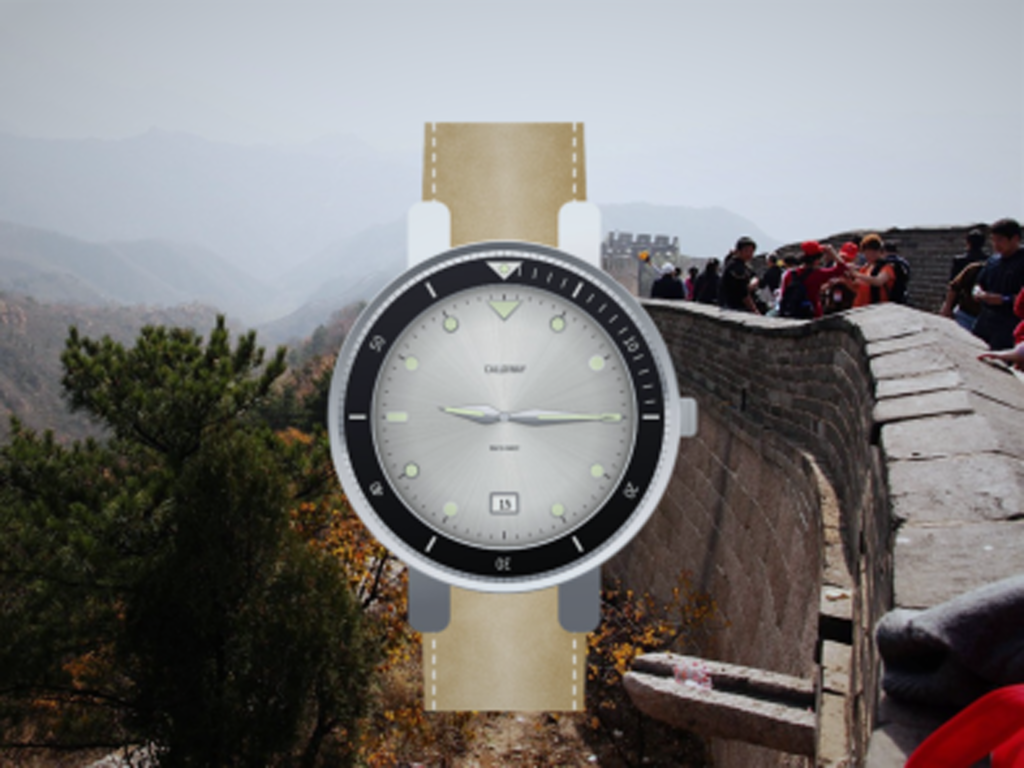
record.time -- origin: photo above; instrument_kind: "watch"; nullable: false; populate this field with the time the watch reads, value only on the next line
9:15
